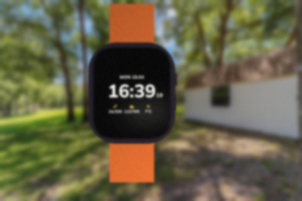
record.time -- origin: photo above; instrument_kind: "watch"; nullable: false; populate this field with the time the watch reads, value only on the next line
16:39
